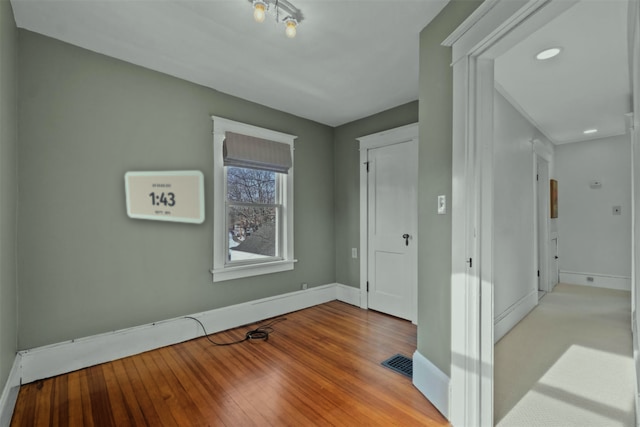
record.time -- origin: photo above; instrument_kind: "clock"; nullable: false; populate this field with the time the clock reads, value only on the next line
1:43
